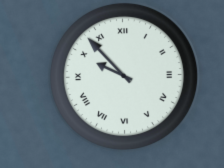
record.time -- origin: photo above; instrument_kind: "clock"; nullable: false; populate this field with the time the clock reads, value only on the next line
9:53
